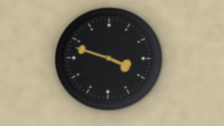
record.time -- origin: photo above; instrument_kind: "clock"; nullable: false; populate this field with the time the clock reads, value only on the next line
3:48
